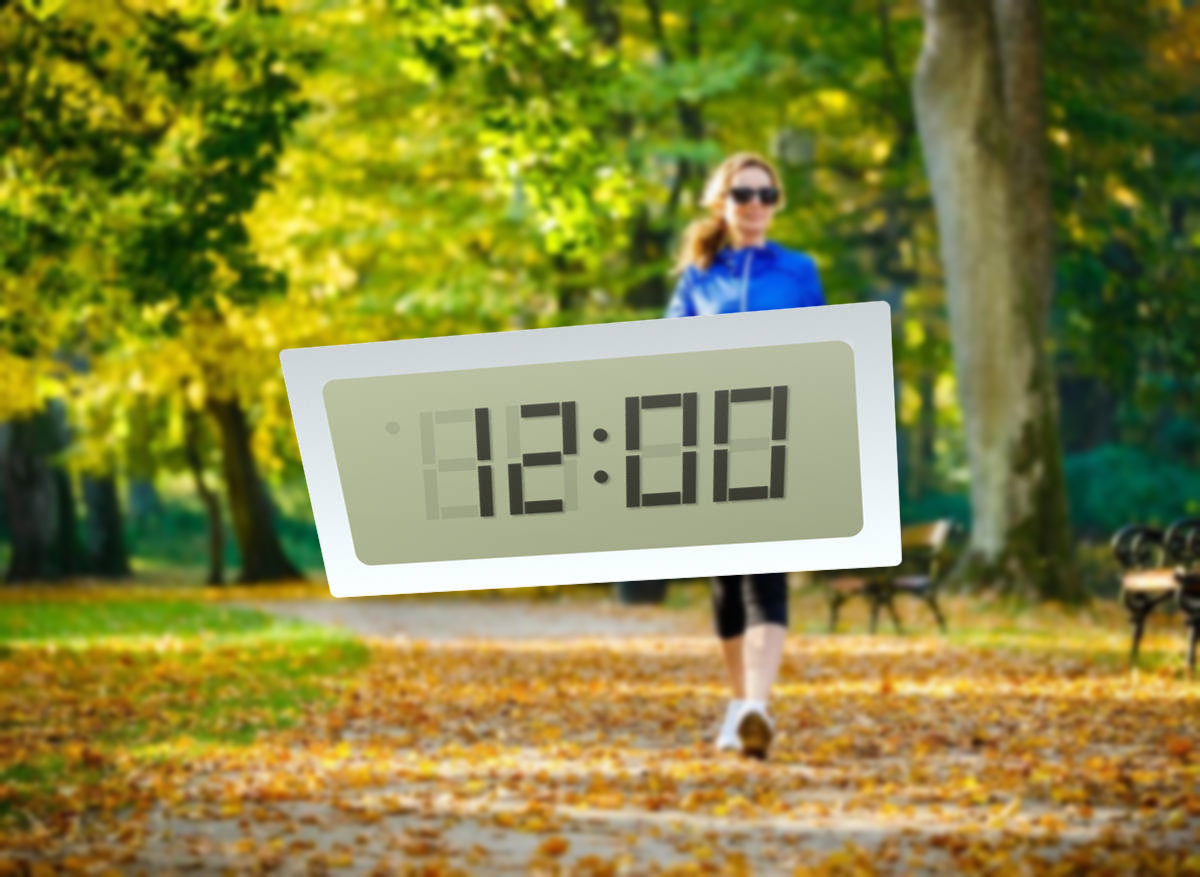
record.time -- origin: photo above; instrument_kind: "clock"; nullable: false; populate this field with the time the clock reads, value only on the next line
12:00
